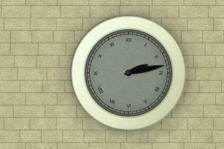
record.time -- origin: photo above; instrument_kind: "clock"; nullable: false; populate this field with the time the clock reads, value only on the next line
2:13
